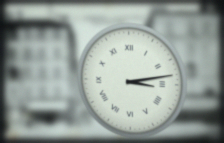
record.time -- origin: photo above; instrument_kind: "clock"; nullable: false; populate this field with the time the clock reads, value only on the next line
3:13
